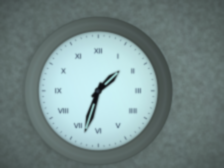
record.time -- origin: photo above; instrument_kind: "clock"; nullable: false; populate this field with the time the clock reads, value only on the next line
1:33
